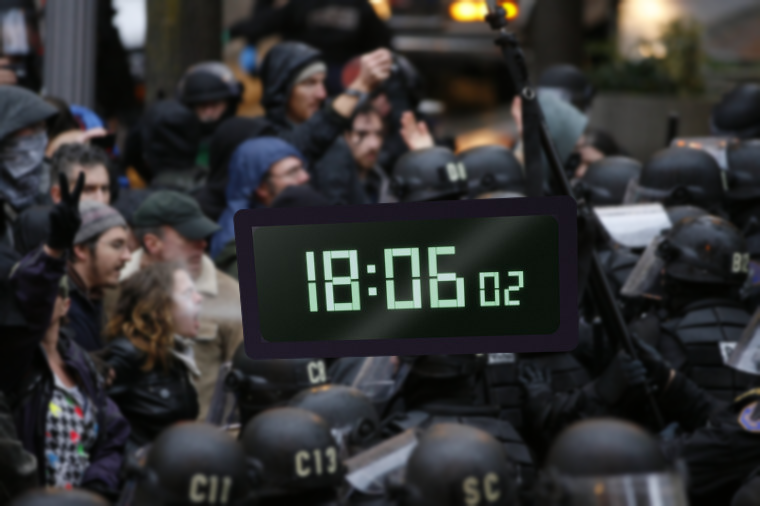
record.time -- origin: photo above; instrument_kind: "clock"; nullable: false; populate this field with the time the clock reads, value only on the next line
18:06:02
